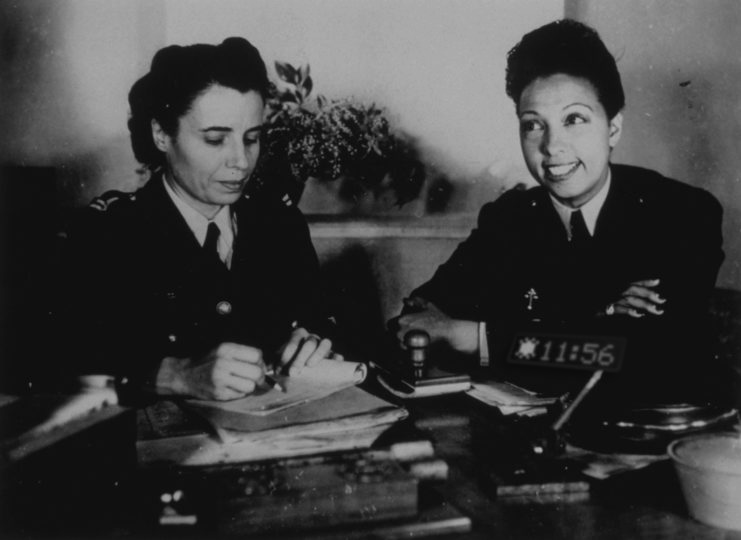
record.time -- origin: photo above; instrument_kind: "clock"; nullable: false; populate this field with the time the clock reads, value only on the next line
11:56
